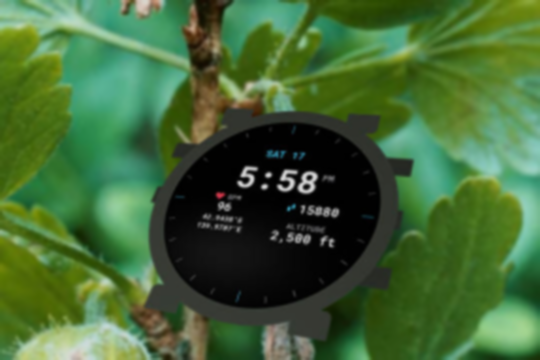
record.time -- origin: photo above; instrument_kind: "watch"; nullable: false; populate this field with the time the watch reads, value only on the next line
5:58
